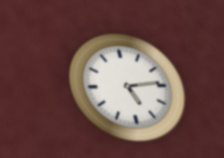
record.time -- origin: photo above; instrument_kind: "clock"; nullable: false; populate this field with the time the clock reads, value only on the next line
5:14
